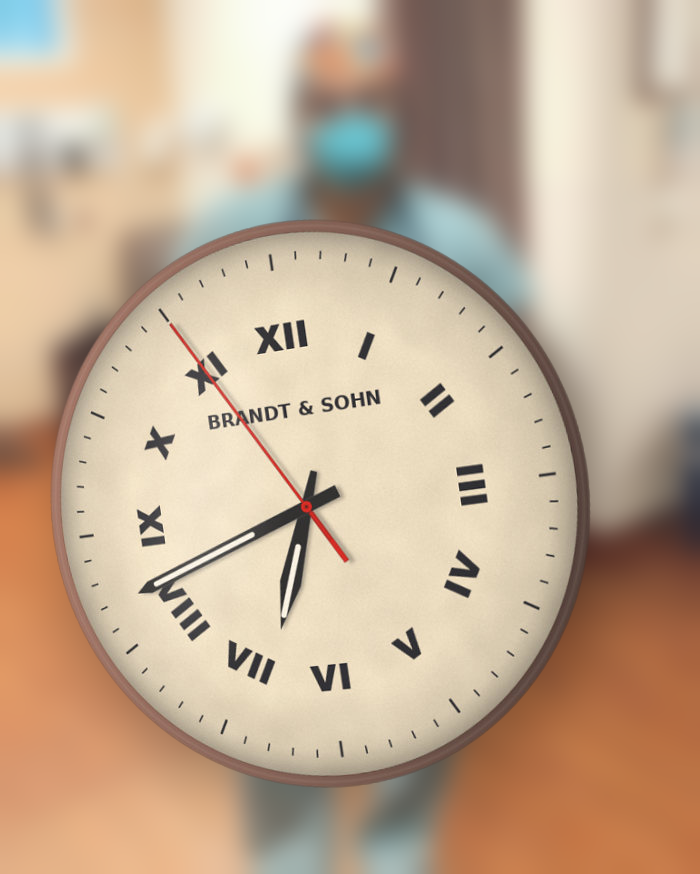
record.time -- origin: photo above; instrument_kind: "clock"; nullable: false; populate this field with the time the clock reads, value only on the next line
6:41:55
